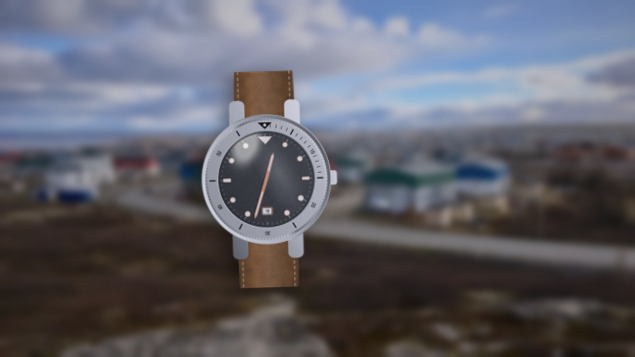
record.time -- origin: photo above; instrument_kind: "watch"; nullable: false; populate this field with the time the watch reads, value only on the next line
12:33
